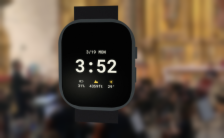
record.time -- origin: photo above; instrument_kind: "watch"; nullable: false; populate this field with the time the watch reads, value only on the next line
3:52
